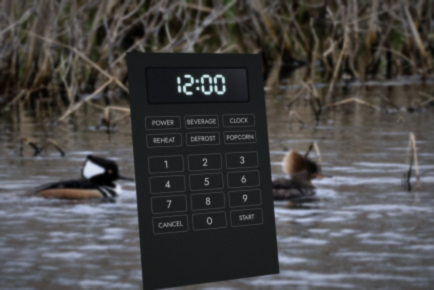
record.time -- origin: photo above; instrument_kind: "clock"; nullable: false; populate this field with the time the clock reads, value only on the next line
12:00
